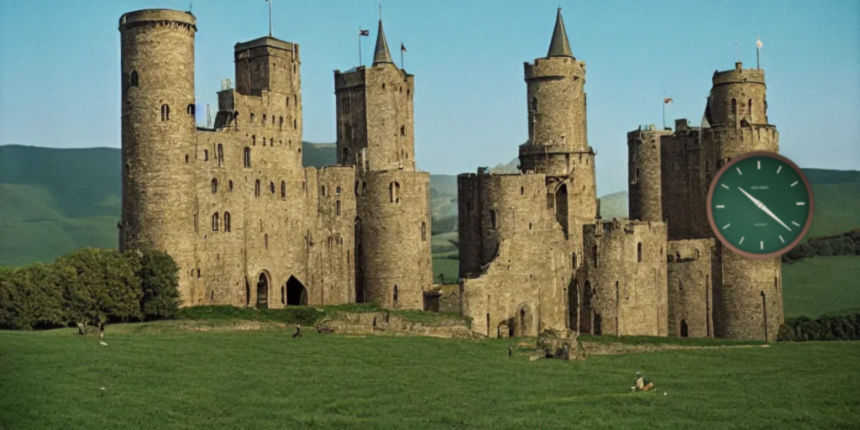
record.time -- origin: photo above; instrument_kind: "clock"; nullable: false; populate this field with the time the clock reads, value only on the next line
10:22
